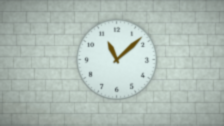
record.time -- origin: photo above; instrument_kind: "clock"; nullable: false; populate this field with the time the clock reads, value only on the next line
11:08
